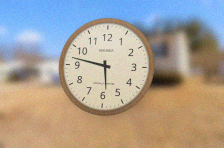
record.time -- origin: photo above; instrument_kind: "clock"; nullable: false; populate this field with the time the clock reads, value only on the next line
5:47
